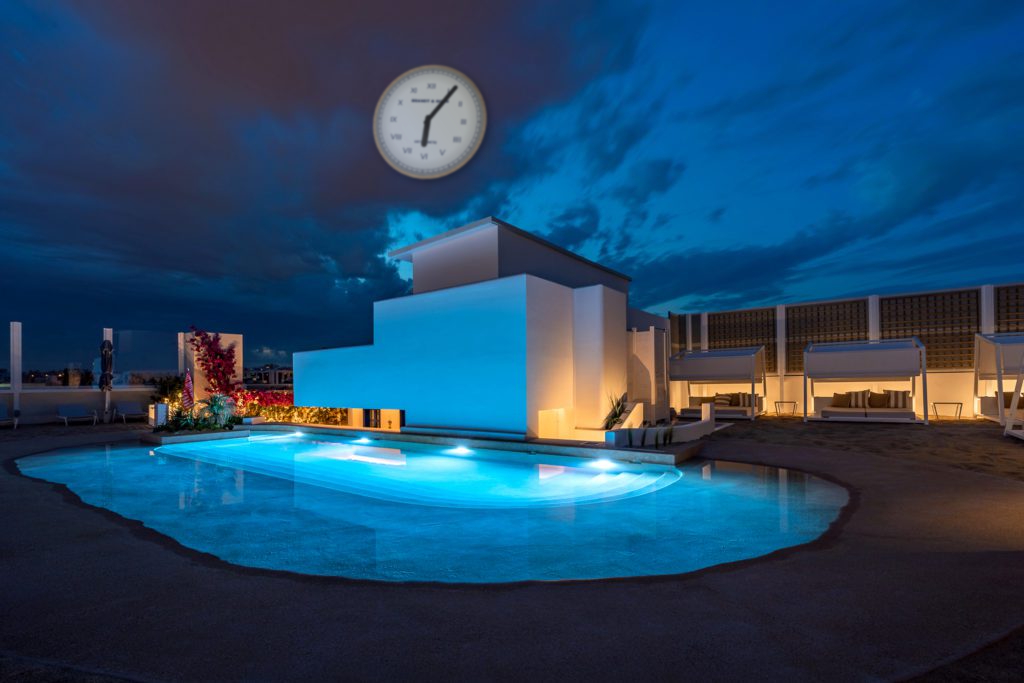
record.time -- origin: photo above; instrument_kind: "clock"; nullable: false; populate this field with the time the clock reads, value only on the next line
6:06
